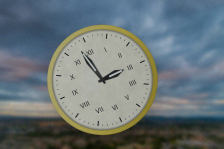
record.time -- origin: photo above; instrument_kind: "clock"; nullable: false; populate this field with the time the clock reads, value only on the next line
2:58
